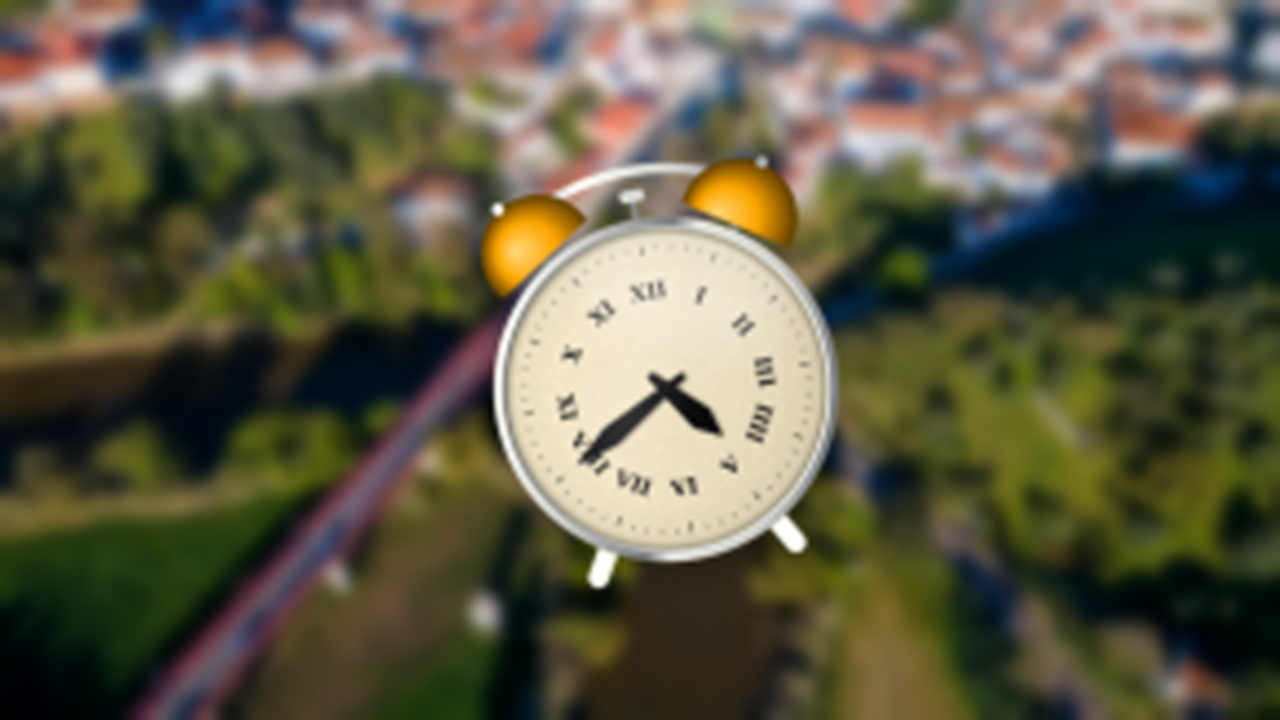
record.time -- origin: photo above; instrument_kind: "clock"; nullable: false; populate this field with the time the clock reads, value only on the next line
4:40
